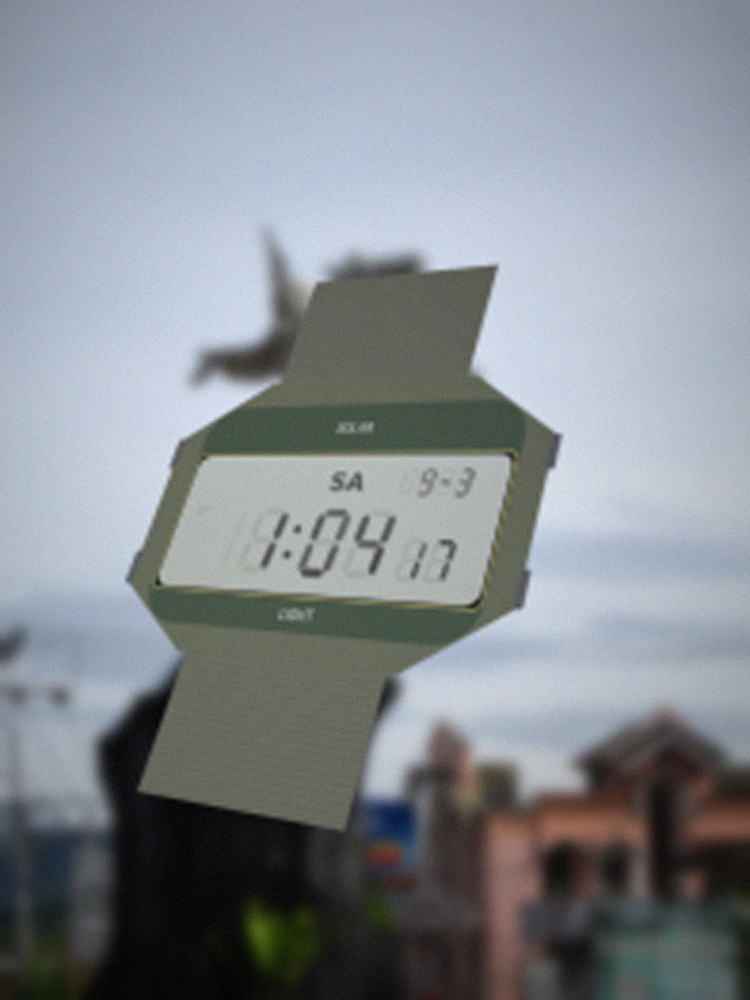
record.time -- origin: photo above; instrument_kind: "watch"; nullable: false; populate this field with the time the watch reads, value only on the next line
1:04:17
